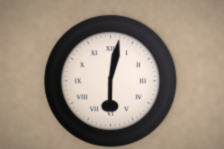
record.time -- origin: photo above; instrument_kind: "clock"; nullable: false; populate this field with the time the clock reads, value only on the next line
6:02
